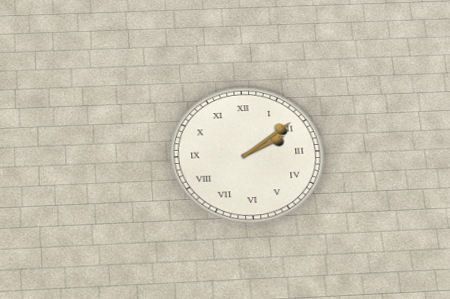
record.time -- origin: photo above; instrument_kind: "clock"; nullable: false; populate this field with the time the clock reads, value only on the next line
2:09
